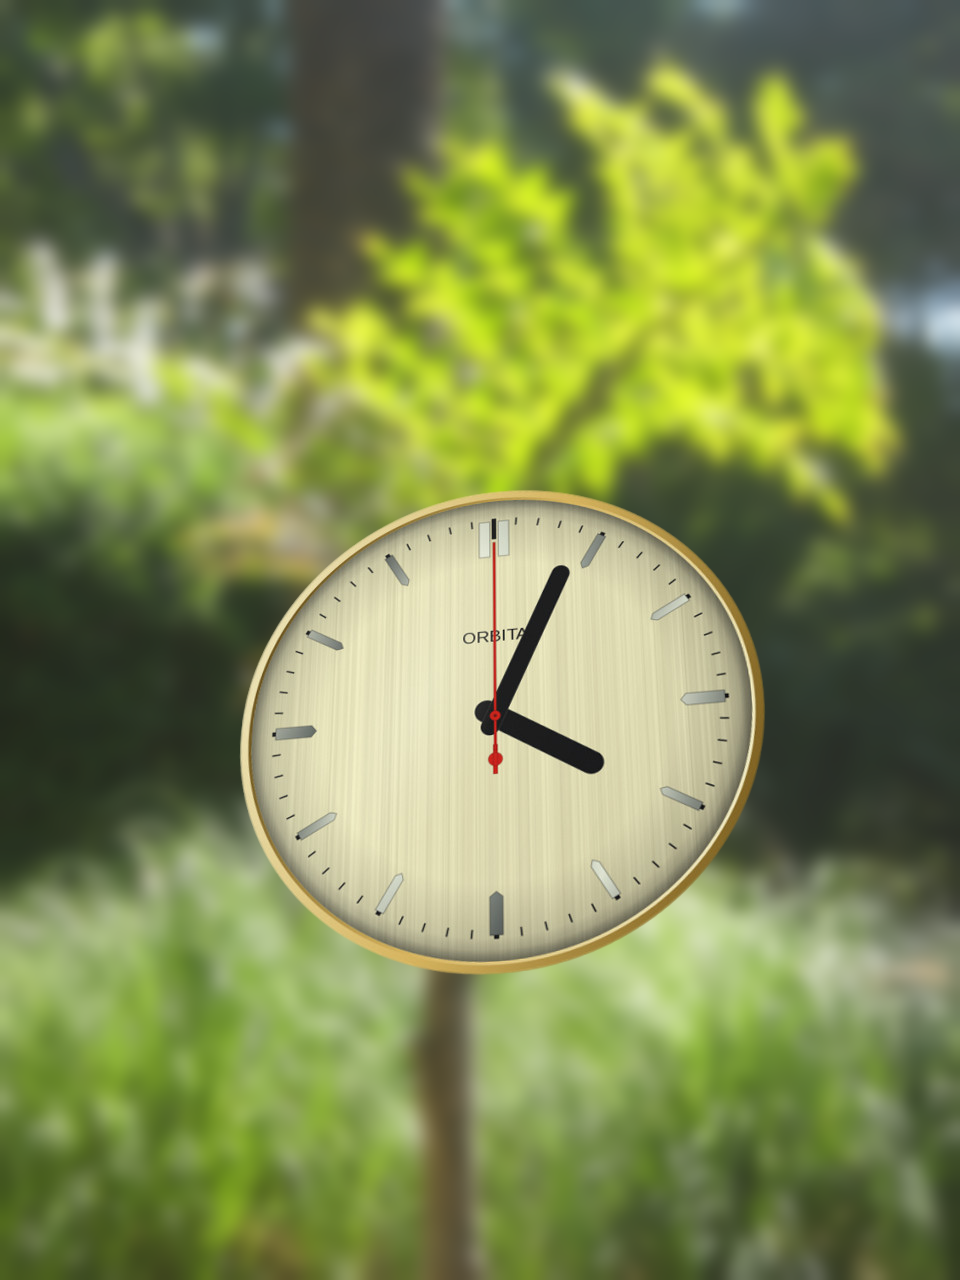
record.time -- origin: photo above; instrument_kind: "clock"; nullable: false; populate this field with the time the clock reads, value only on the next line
4:04:00
